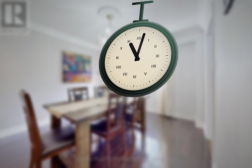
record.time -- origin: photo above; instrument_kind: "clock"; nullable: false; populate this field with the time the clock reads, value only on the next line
11:02
